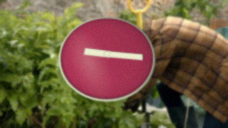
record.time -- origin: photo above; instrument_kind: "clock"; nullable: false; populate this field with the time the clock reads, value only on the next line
9:16
